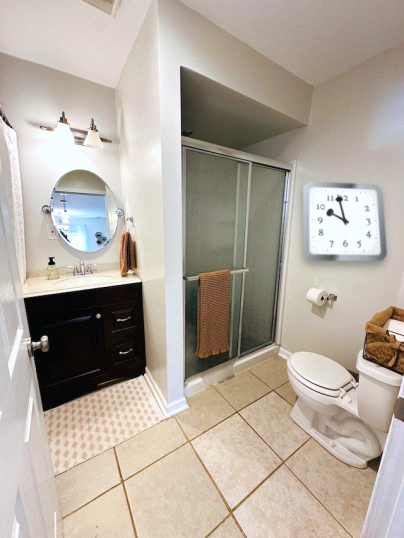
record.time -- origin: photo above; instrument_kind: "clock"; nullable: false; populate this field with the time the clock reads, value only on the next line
9:58
